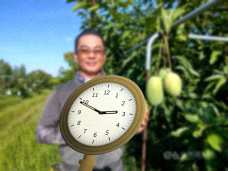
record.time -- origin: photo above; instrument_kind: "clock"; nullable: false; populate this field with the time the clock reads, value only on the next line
2:49
